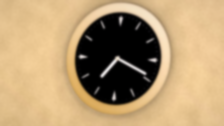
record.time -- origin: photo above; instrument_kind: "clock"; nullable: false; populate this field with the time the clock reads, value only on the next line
7:19
